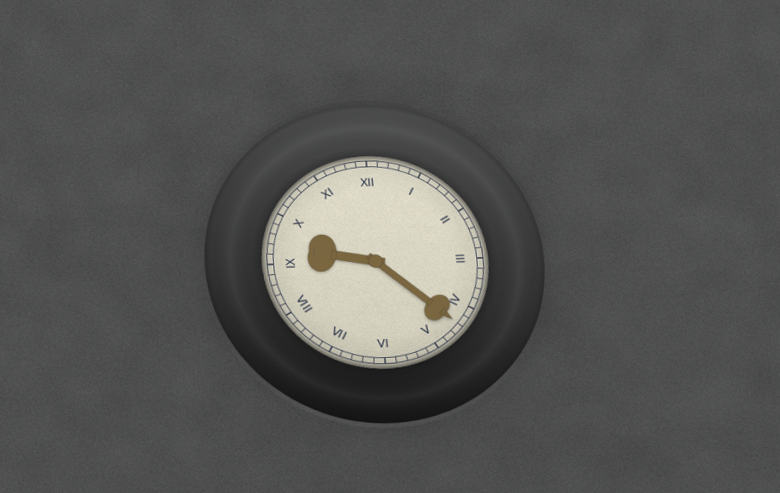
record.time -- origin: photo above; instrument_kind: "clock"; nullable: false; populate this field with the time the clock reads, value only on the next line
9:22
